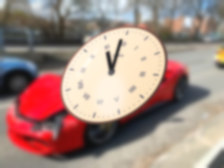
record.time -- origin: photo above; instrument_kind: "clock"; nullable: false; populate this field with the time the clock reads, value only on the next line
10:59
